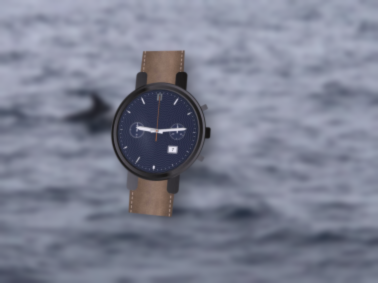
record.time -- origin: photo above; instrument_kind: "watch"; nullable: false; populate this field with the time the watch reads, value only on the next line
9:14
